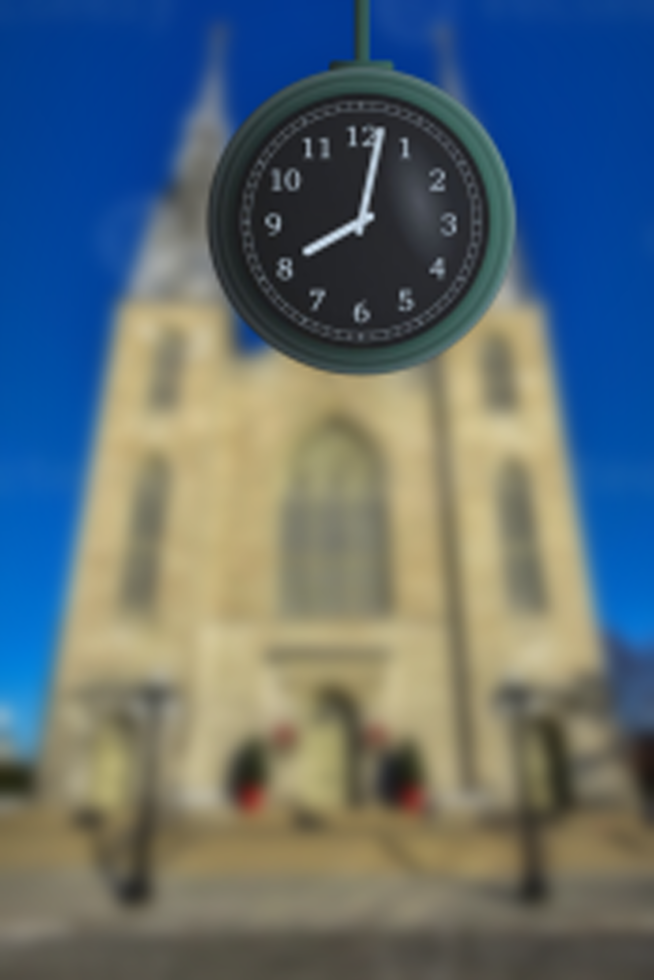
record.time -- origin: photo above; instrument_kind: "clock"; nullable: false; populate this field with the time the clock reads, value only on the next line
8:02
